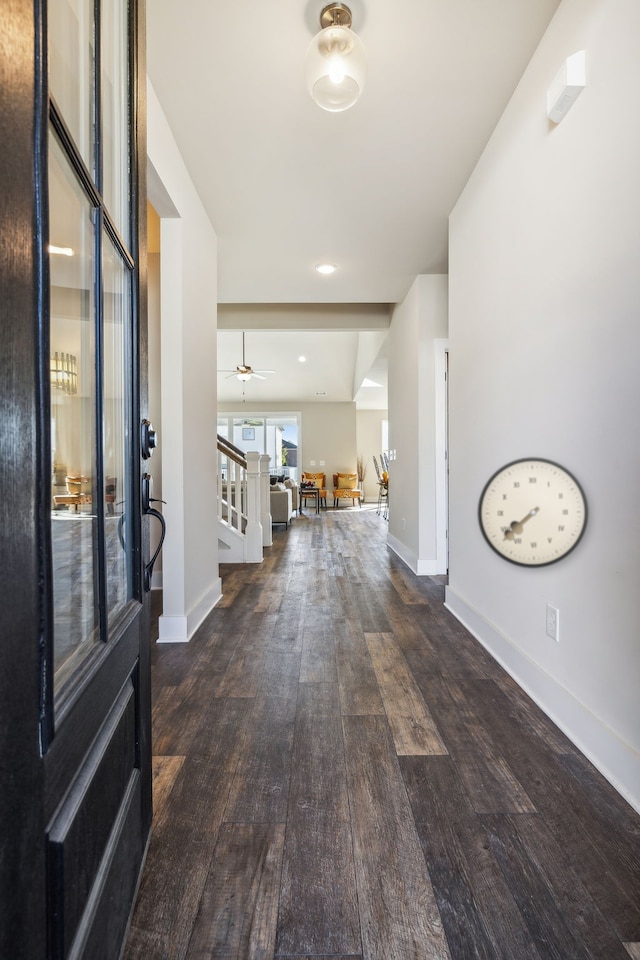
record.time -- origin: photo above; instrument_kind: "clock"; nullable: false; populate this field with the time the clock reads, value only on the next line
7:38
